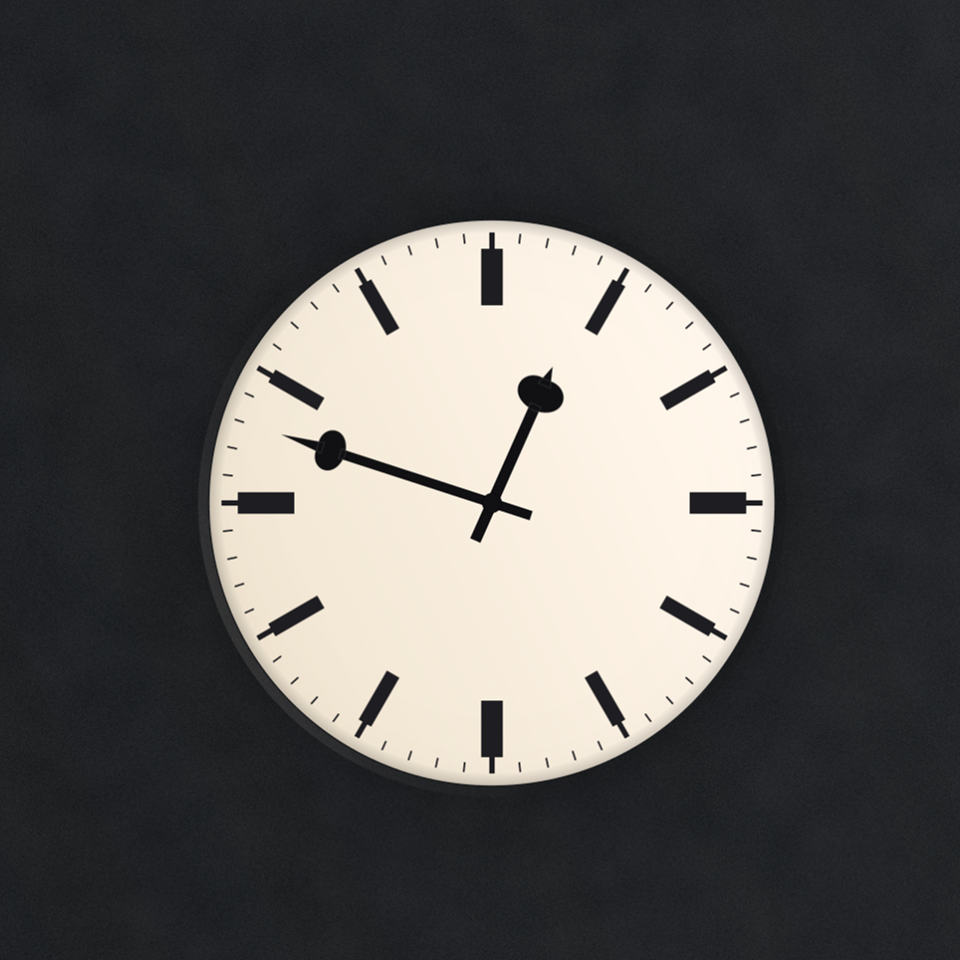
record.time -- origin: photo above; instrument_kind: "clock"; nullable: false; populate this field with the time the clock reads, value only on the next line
12:48
